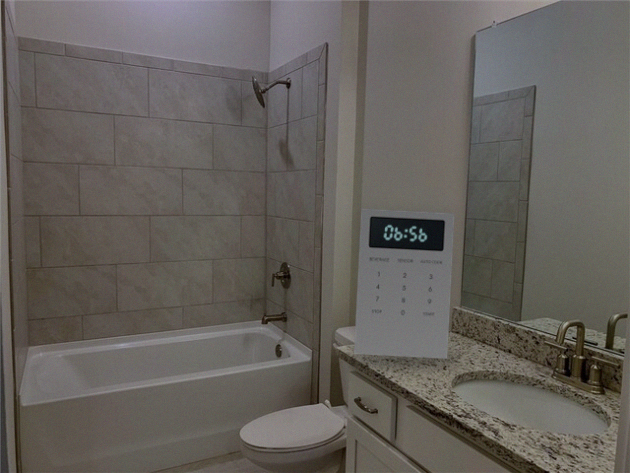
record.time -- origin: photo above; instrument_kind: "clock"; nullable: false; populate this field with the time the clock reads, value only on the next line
6:56
